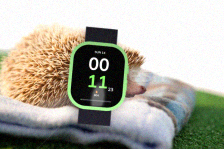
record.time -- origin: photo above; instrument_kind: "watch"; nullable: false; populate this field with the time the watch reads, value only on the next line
0:11
